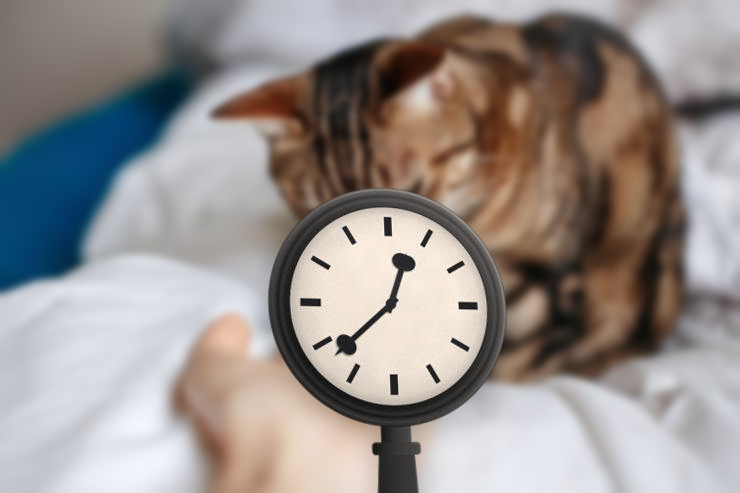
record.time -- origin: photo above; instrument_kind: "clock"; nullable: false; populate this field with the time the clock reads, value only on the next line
12:38
